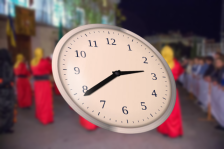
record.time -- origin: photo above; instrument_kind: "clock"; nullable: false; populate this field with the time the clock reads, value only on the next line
2:39
